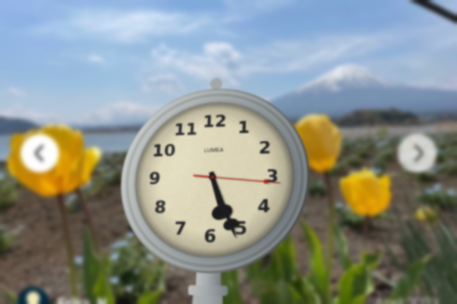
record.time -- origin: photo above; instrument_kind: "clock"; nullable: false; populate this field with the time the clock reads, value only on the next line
5:26:16
